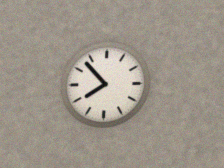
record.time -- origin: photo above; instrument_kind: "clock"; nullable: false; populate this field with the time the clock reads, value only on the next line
7:53
